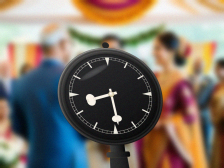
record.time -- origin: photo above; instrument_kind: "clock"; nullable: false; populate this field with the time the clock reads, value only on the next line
8:29
